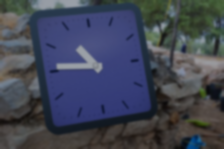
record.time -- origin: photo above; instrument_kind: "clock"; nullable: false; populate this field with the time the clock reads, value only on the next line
10:46
